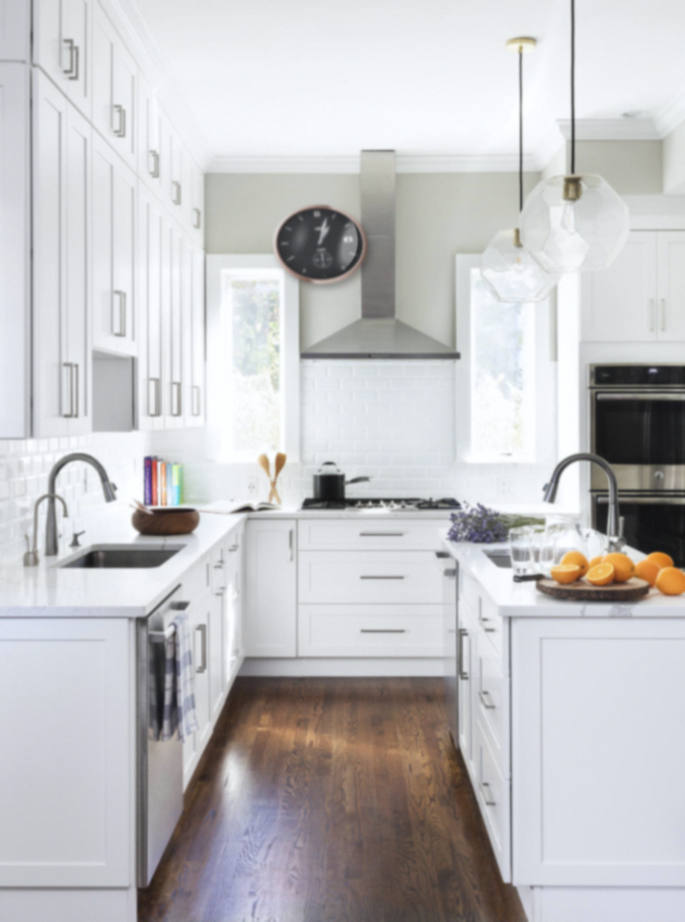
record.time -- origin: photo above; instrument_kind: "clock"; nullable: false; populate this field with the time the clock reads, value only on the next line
1:03
